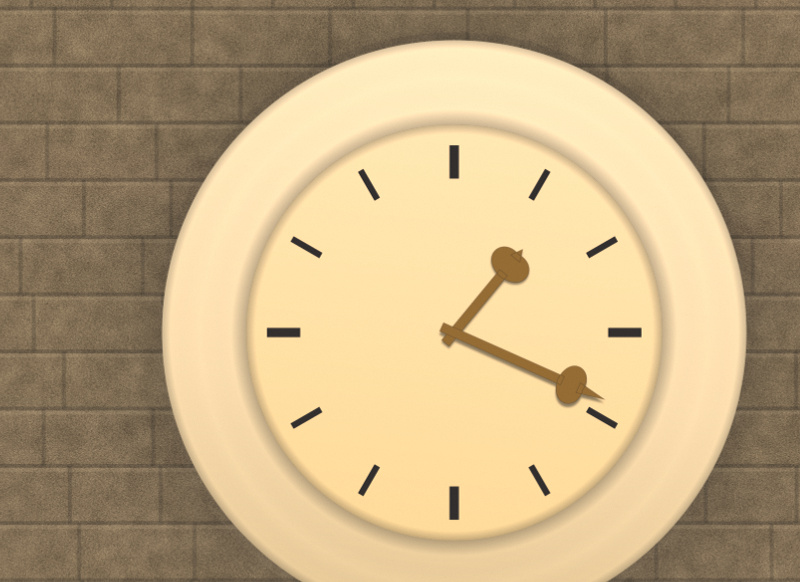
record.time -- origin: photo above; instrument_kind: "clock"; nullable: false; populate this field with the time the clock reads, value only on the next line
1:19
